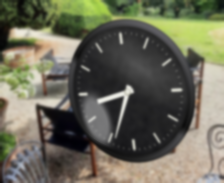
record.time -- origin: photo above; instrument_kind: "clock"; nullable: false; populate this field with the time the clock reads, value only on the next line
8:34
